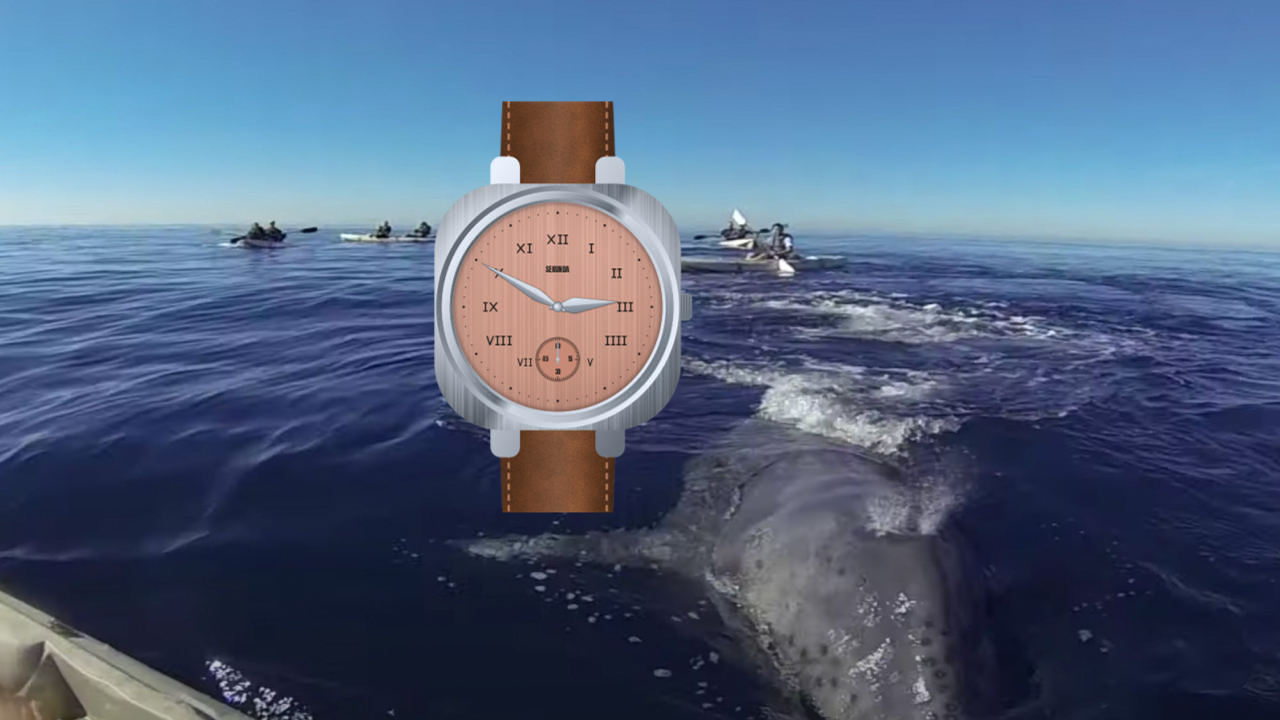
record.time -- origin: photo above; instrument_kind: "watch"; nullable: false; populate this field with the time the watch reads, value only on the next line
2:50
